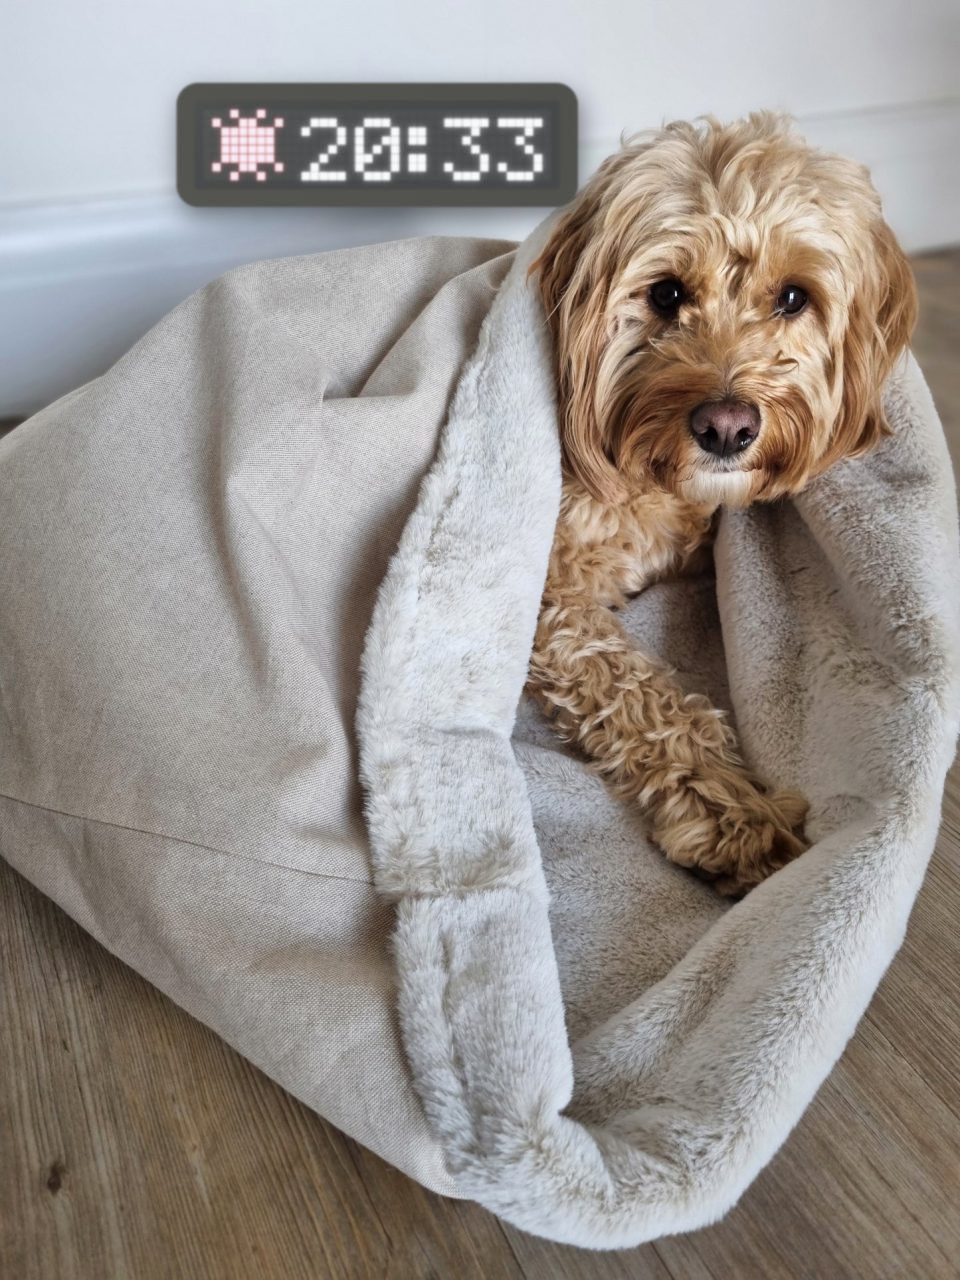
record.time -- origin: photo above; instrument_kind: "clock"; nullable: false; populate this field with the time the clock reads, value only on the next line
20:33
